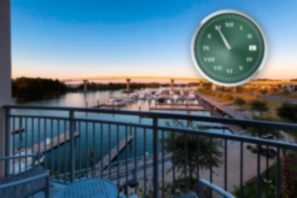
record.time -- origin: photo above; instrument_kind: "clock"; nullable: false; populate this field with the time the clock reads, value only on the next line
10:55
